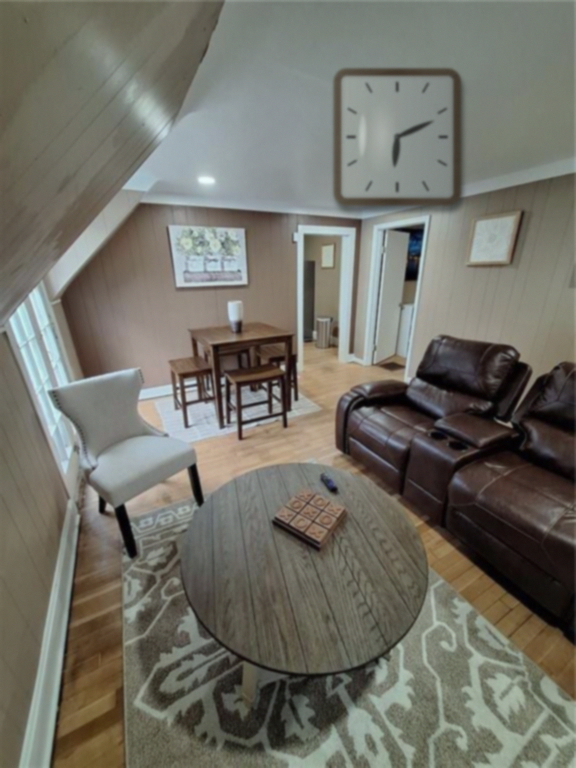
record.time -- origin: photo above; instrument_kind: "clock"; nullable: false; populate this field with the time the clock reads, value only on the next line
6:11
